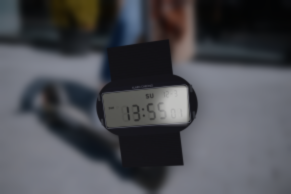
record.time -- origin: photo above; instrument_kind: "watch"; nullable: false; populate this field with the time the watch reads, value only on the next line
13:55:01
